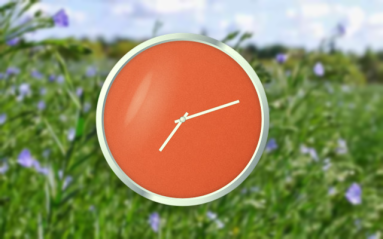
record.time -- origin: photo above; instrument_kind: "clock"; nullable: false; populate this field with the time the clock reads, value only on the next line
7:12
